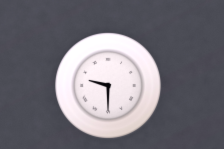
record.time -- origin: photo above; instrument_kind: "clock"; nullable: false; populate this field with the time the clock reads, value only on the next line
9:30
